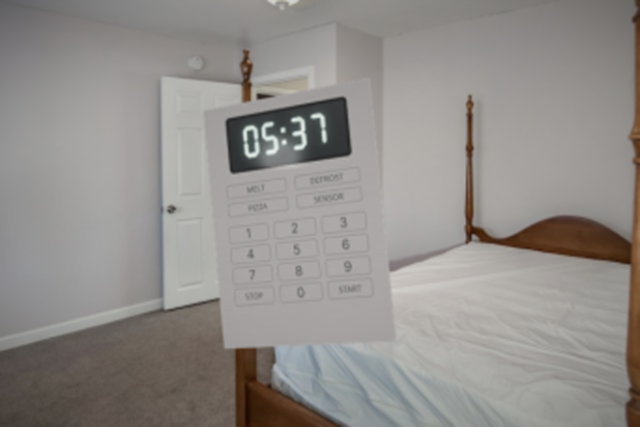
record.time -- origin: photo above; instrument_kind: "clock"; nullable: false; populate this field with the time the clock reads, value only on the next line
5:37
